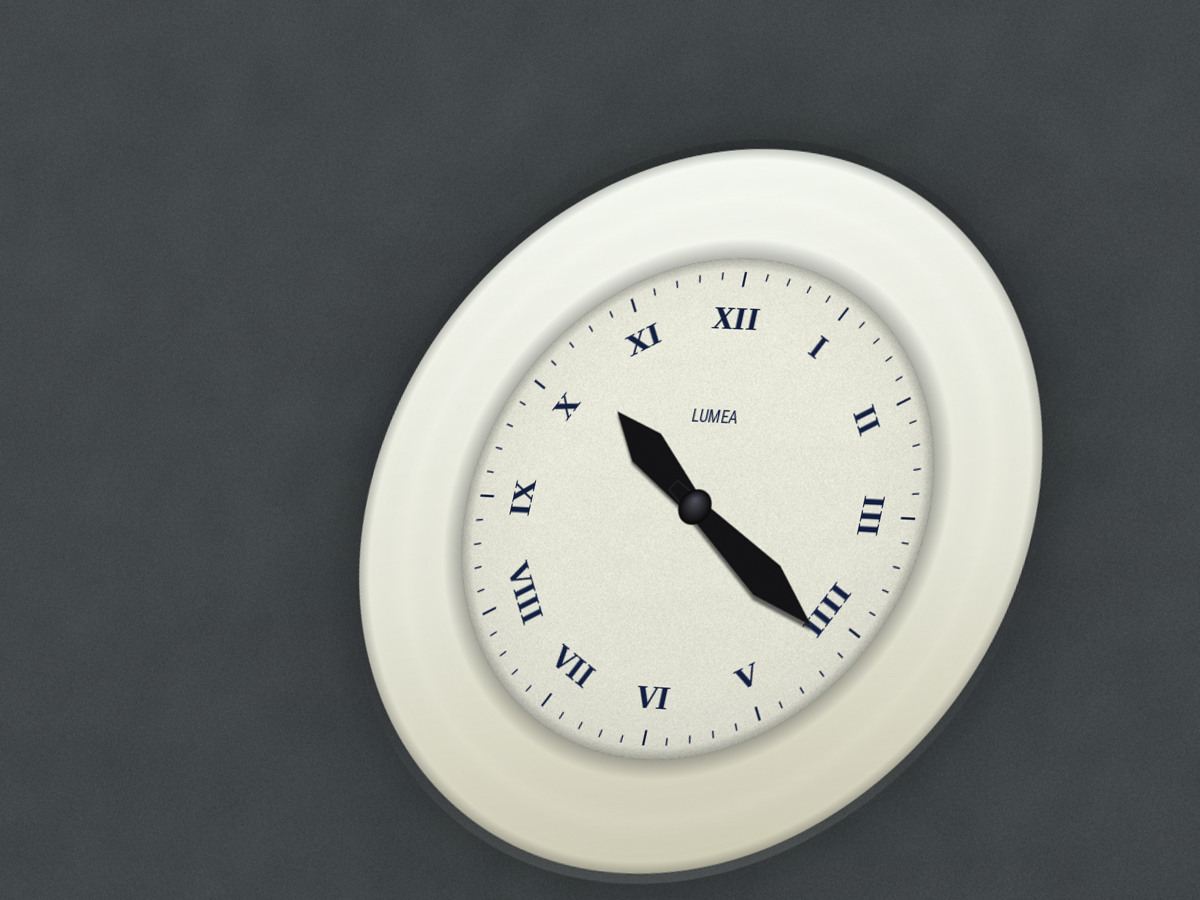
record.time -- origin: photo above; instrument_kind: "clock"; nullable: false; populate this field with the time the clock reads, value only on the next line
10:21
